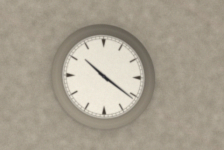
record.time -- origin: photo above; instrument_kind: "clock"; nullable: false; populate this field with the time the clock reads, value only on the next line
10:21
